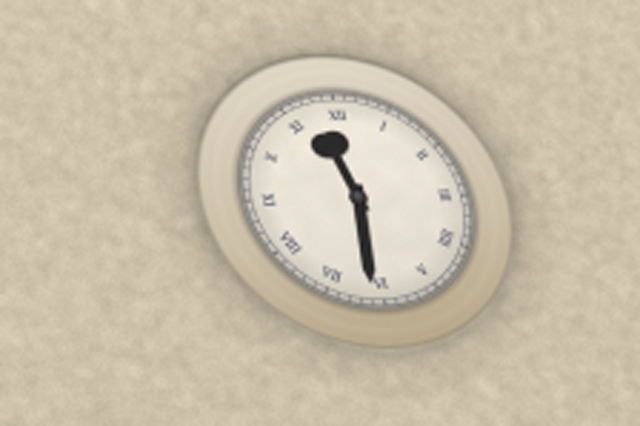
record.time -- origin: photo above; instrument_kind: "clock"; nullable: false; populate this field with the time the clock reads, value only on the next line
11:31
